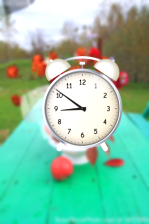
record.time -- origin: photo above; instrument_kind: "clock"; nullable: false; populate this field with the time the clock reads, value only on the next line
8:51
